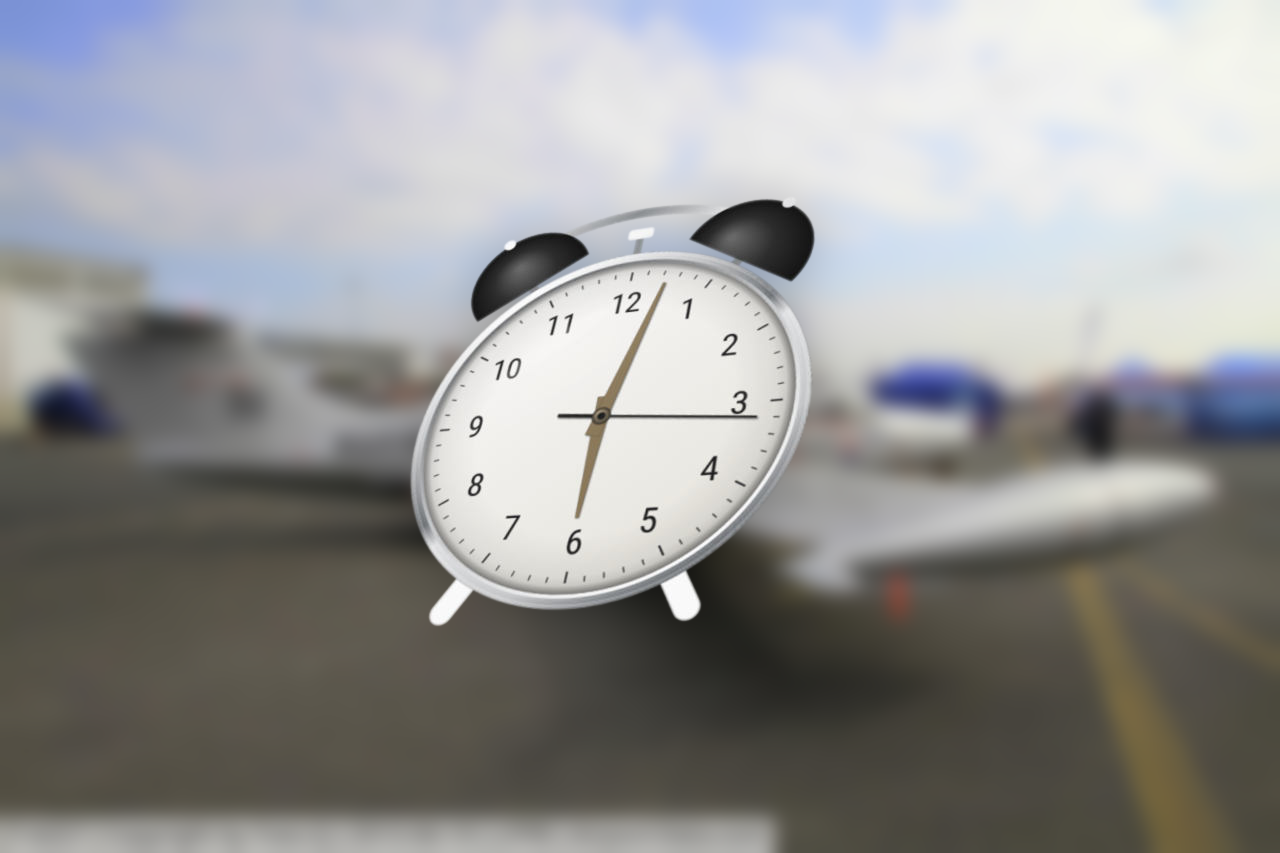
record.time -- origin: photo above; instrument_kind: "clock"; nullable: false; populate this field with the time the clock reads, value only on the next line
6:02:16
